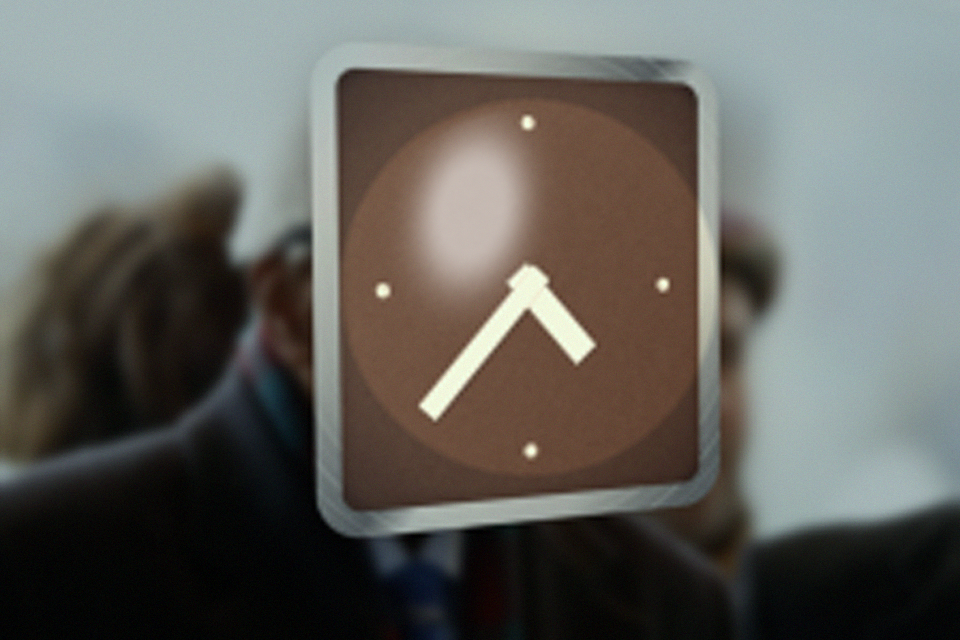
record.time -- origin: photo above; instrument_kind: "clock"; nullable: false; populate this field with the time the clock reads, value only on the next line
4:37
